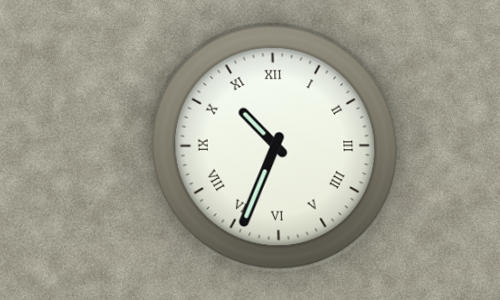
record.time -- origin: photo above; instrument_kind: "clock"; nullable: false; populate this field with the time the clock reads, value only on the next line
10:34
